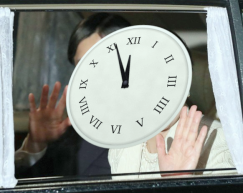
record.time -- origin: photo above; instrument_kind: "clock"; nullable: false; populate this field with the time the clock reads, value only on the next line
11:56
